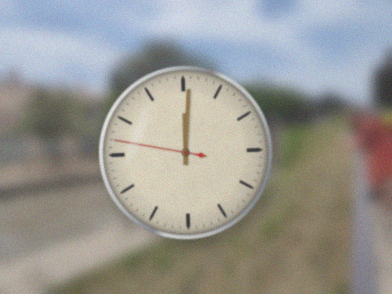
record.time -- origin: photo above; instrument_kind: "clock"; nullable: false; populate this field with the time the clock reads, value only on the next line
12:00:47
